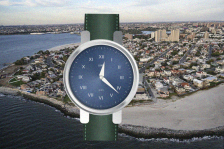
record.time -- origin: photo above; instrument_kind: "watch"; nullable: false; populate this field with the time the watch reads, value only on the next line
12:22
